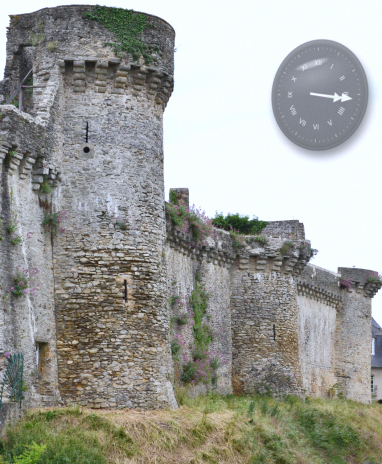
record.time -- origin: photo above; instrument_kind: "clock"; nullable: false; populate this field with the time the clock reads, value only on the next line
3:16
